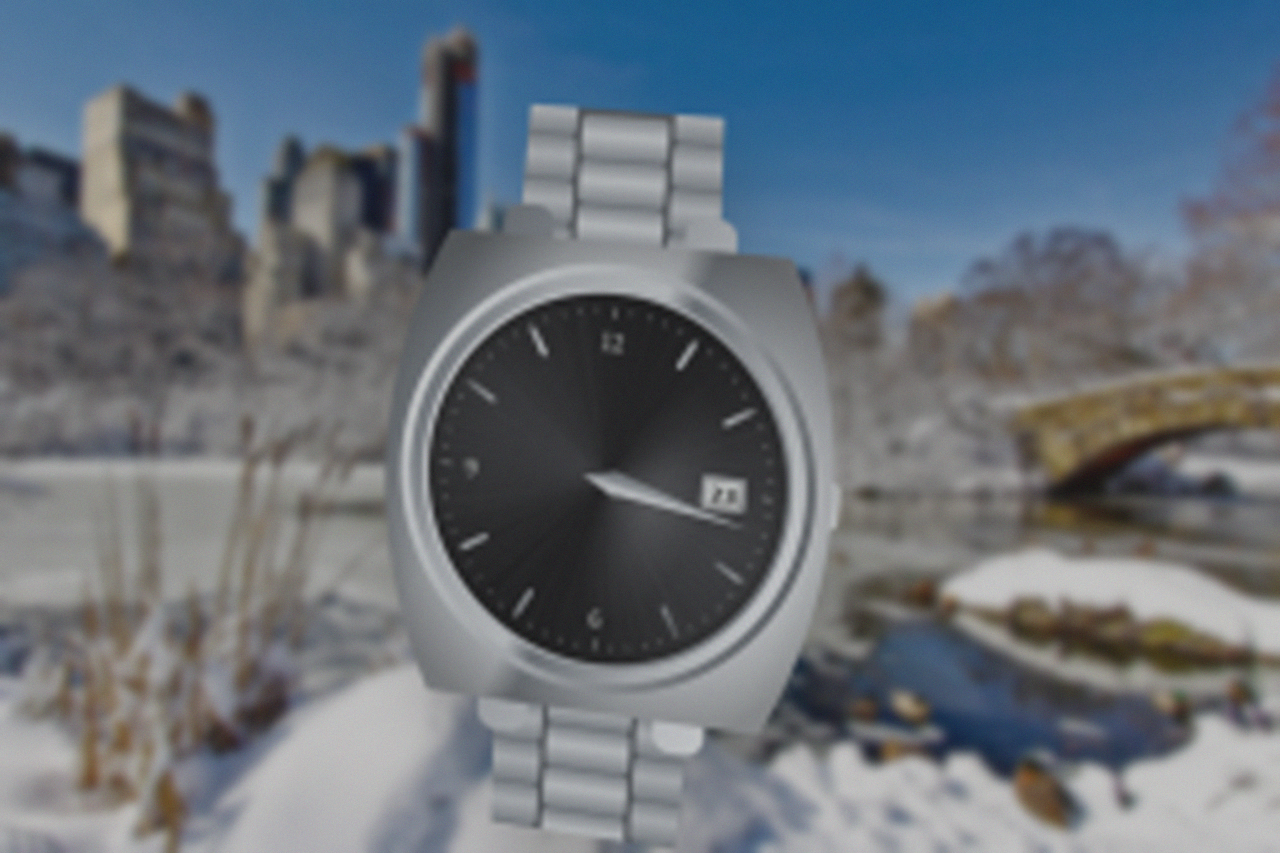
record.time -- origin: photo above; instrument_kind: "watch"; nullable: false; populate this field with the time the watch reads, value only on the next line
3:17
